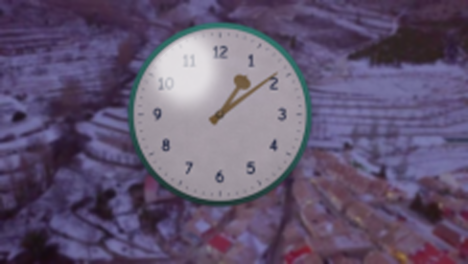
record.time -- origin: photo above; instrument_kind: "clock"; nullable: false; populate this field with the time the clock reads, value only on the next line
1:09
